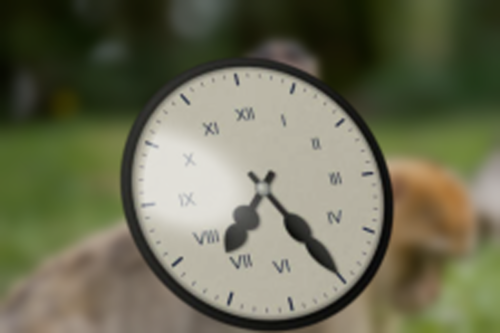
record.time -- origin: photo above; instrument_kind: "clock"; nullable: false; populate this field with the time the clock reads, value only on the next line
7:25
